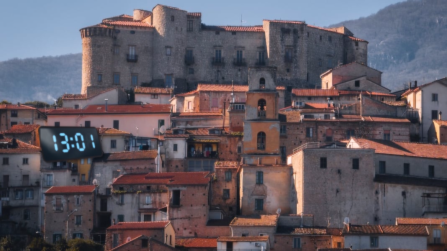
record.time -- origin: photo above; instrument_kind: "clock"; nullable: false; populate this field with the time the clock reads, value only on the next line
13:01
